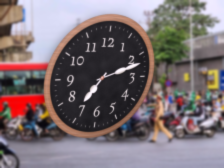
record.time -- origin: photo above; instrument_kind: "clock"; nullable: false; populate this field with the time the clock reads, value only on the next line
7:12
